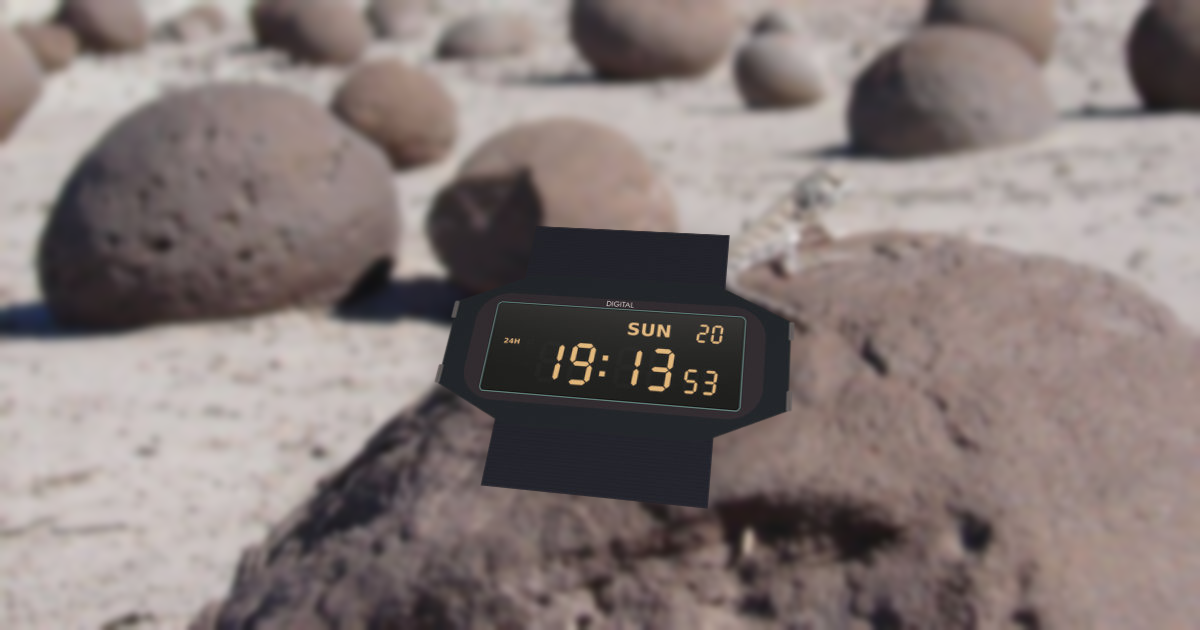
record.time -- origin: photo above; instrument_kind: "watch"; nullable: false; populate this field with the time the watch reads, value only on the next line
19:13:53
